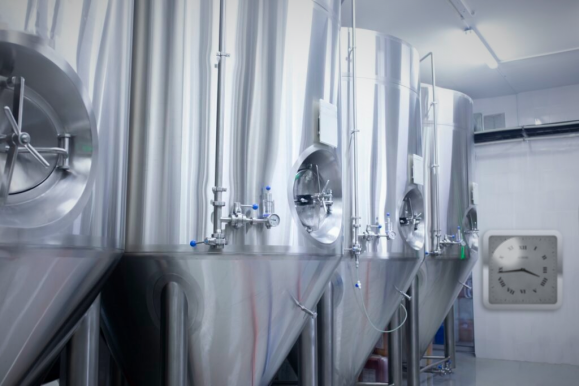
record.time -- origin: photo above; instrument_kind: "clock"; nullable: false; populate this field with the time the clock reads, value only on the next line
3:44
